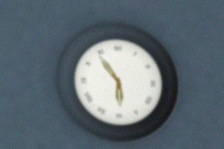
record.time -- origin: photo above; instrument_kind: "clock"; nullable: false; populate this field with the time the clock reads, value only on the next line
5:54
